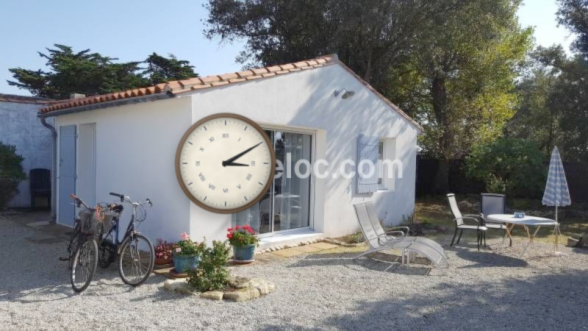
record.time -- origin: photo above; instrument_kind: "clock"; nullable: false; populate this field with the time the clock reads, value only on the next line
3:10
